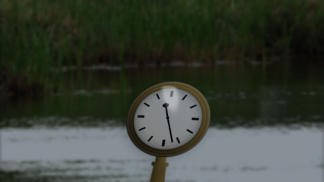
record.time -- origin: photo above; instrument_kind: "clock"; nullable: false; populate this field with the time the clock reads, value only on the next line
11:27
